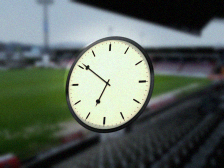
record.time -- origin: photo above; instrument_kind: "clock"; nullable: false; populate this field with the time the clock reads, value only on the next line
6:51
